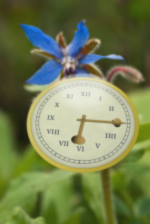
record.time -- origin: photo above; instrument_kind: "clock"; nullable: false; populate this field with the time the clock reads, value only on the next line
6:15
